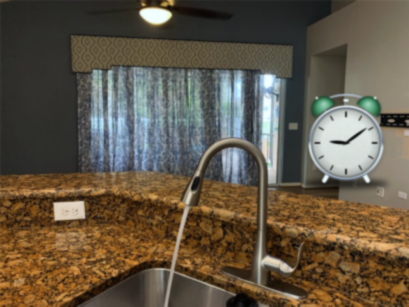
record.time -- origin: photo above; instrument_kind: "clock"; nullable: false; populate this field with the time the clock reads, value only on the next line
9:09
